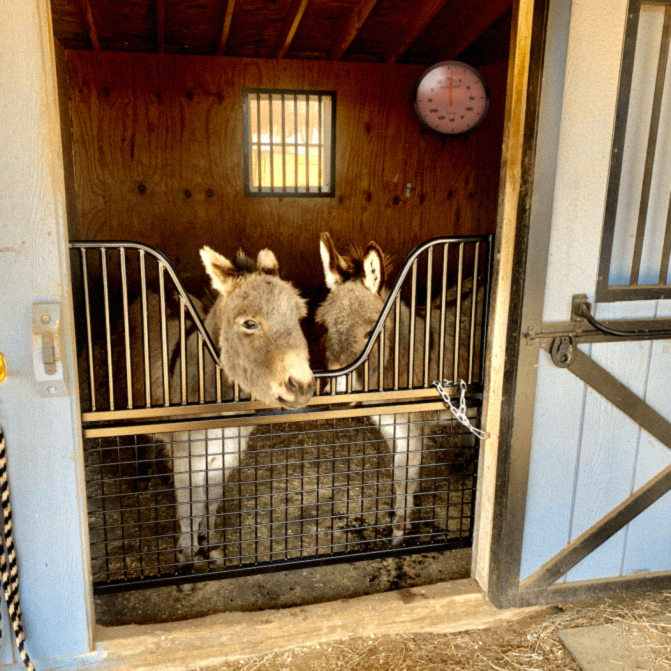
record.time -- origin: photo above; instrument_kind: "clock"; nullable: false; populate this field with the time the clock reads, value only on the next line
12:01
